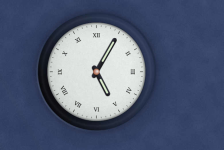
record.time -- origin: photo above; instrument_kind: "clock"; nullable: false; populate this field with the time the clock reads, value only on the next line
5:05
